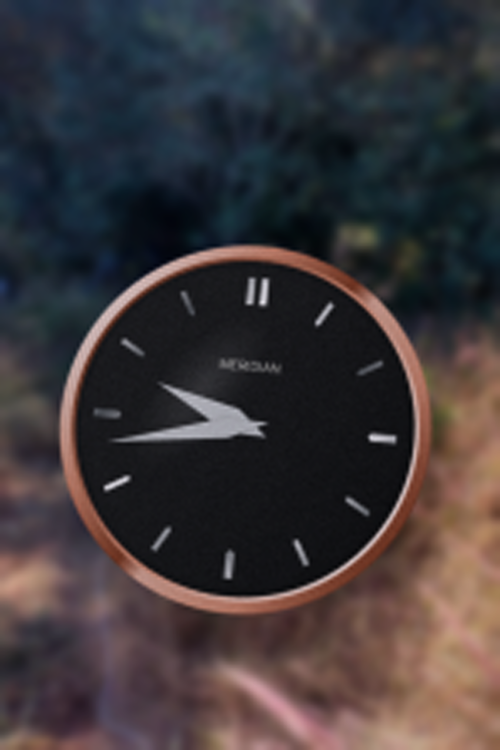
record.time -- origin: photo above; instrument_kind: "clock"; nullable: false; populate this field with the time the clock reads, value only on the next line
9:43
